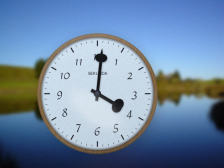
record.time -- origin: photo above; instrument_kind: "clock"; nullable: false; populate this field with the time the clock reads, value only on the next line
4:01
